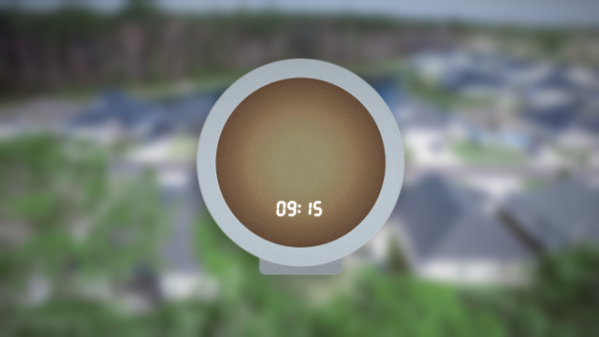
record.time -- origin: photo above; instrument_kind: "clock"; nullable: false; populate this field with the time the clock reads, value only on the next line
9:15
